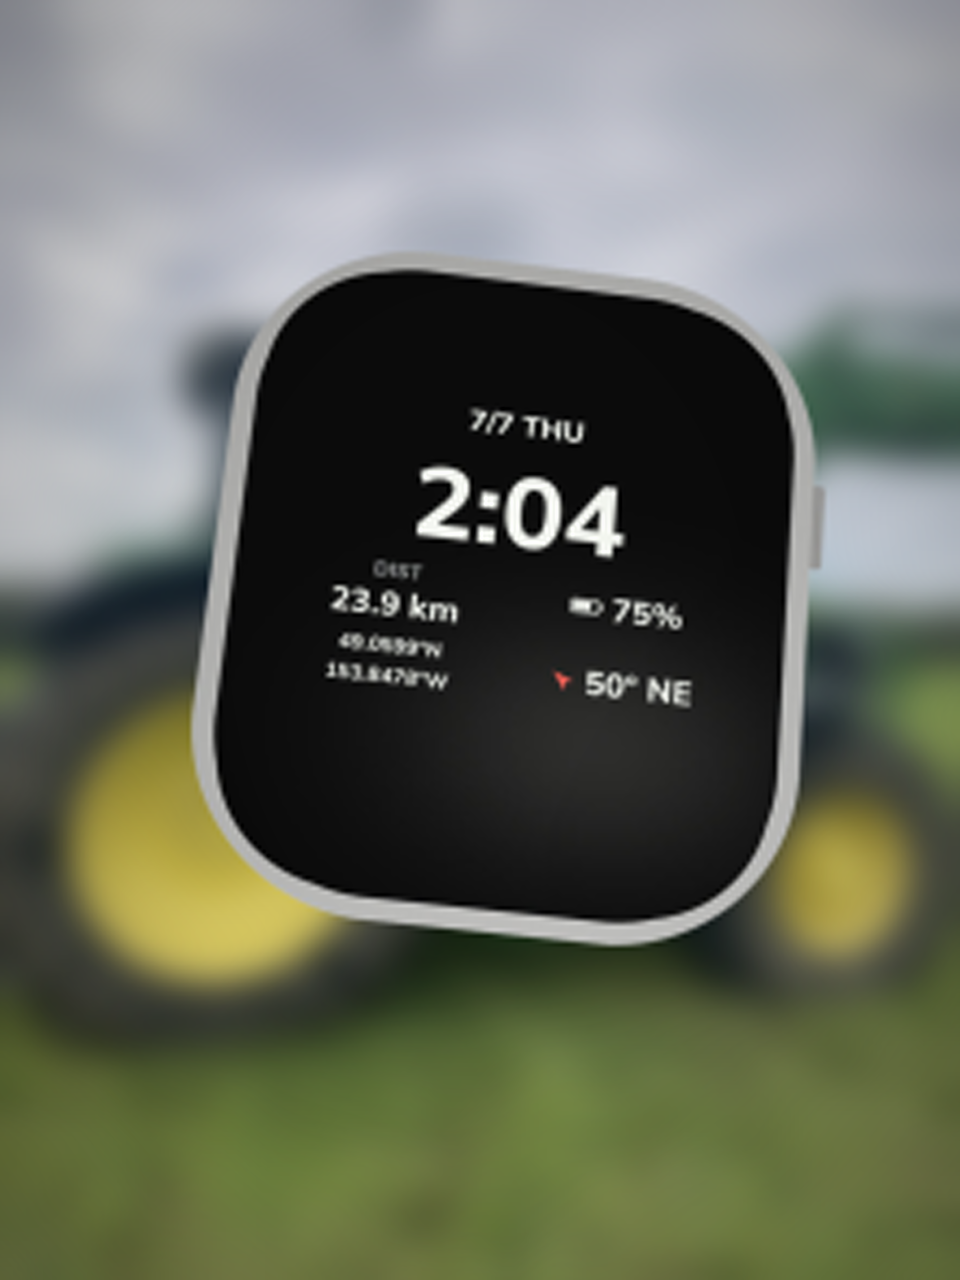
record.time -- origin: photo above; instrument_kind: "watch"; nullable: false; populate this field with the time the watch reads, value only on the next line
2:04
